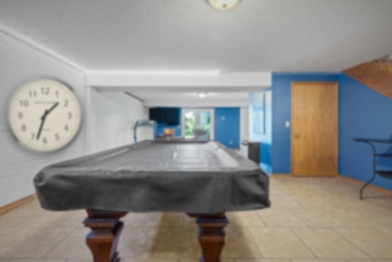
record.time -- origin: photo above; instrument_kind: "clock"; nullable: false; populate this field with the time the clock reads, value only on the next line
1:33
